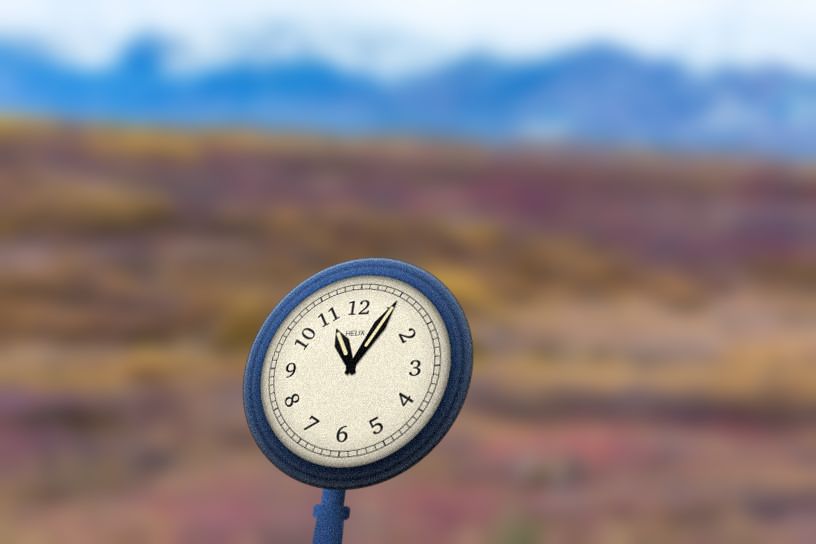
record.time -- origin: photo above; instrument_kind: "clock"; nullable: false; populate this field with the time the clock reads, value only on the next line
11:05
